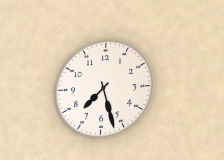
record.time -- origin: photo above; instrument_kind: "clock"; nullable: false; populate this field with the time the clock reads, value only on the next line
7:27
